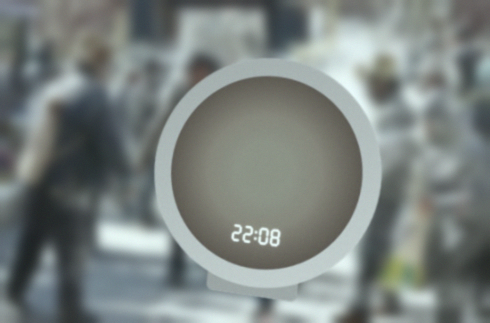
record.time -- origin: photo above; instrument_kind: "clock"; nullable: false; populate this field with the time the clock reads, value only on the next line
22:08
